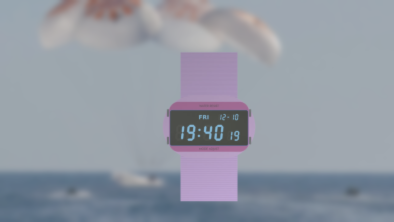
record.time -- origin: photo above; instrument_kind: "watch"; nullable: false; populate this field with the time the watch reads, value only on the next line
19:40:19
